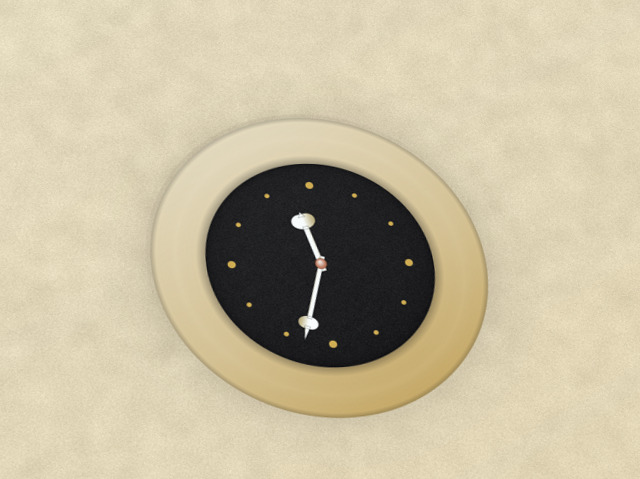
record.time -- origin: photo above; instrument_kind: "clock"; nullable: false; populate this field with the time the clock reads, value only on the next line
11:33
